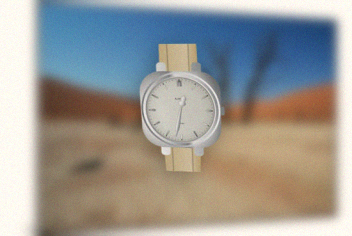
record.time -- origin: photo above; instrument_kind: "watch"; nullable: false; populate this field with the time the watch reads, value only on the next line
12:32
